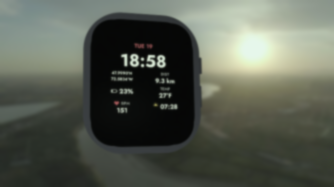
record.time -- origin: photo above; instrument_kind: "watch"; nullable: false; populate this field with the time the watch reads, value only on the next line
18:58
